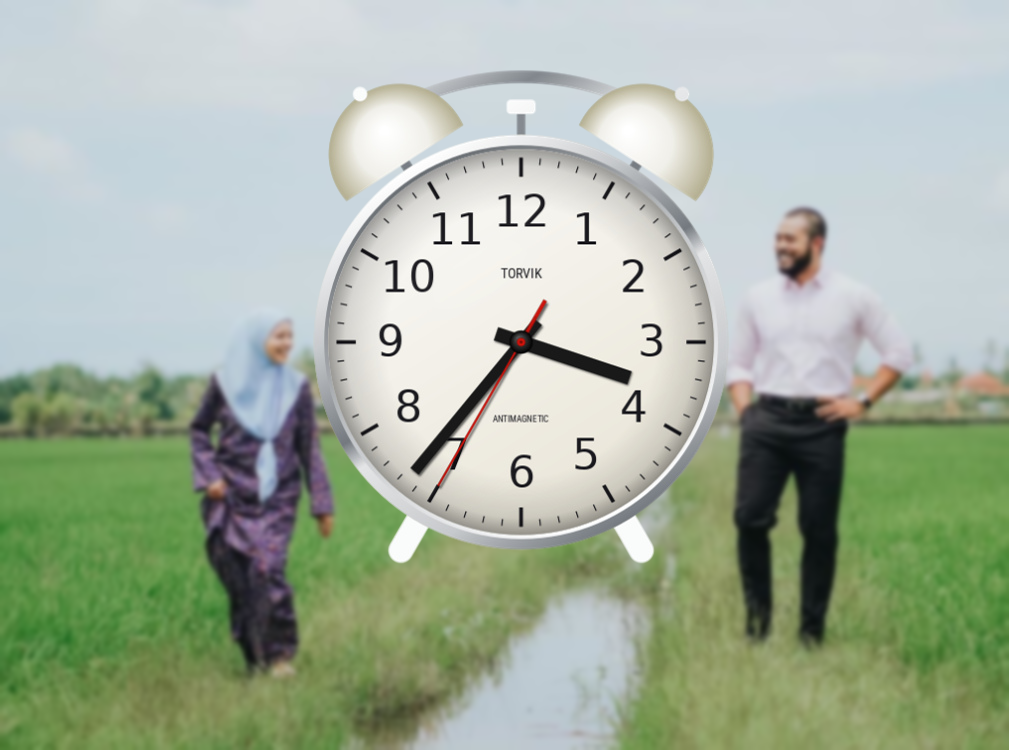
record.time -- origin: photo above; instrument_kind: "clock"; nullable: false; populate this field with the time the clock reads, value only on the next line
3:36:35
